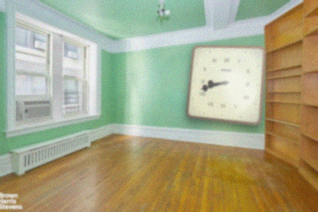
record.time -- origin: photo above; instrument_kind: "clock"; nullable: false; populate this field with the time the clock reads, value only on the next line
8:42
